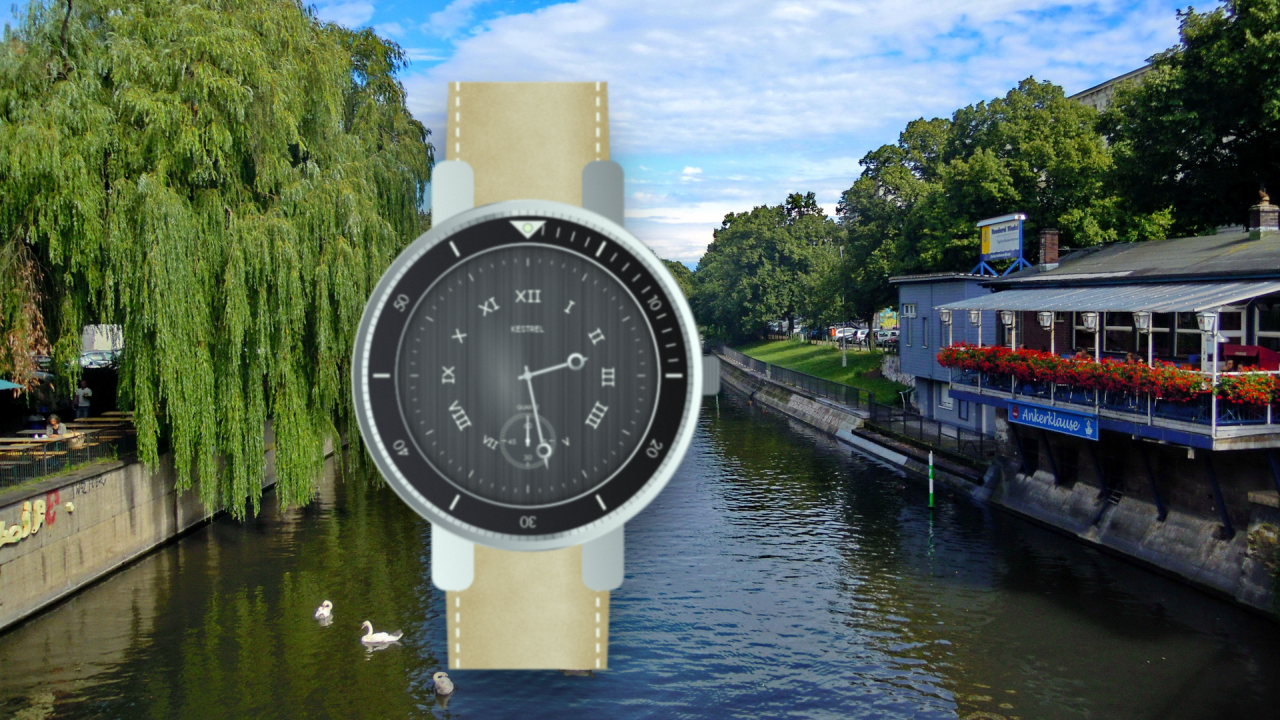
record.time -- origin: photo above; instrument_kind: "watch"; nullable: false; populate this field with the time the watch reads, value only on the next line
2:28
